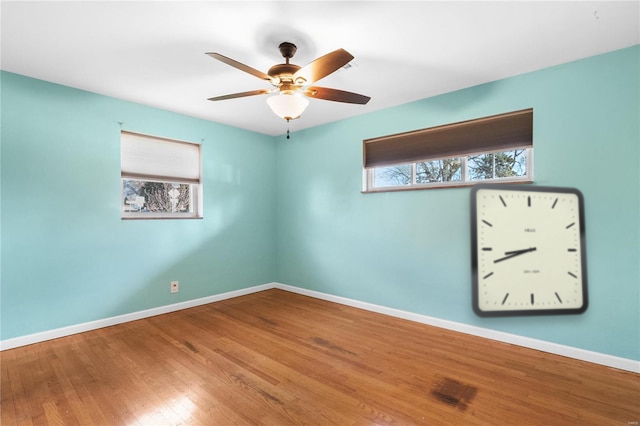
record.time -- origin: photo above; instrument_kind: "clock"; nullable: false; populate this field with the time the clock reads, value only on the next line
8:42
